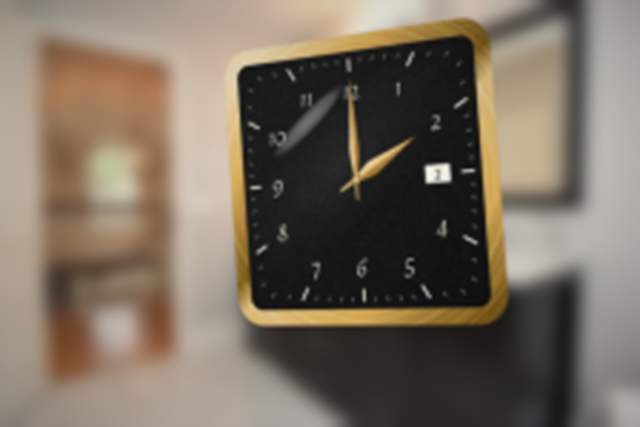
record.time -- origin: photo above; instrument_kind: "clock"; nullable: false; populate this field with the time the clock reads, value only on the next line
2:00
